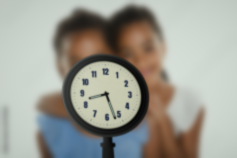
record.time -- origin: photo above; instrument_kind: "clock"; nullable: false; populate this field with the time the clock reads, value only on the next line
8:27
